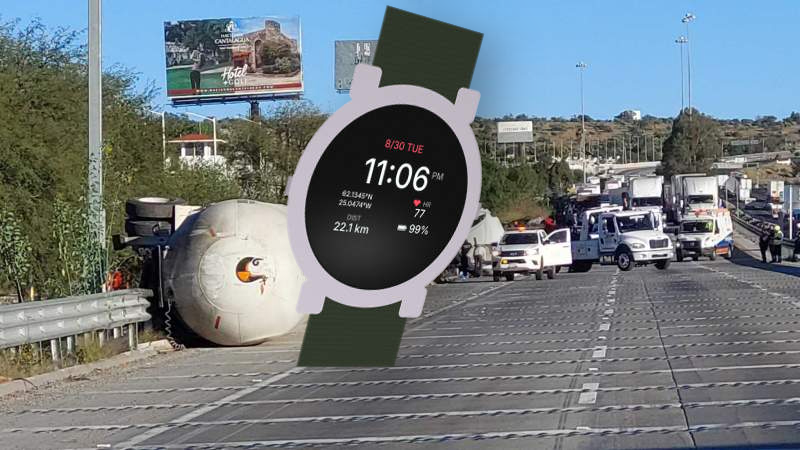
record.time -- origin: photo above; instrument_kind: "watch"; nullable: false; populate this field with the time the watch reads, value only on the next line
11:06
